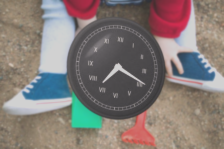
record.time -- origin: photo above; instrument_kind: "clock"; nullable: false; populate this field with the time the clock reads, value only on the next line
7:19
